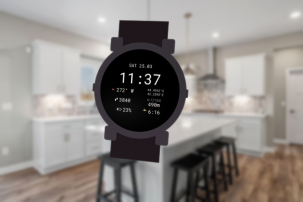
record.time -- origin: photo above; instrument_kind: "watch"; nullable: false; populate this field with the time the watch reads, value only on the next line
11:37
